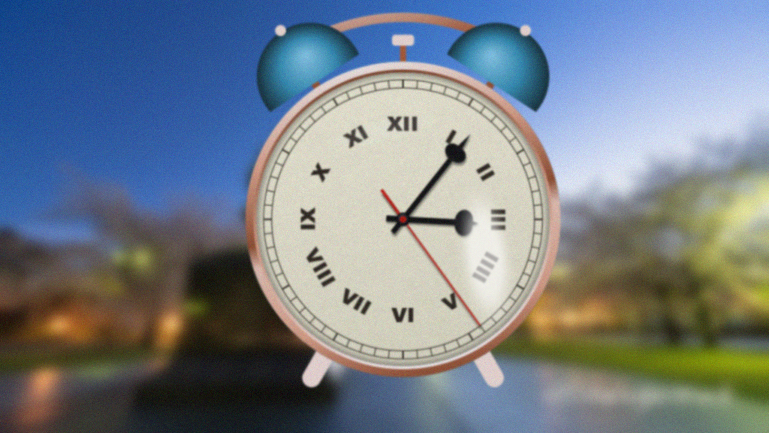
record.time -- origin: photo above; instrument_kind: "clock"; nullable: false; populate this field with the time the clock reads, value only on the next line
3:06:24
